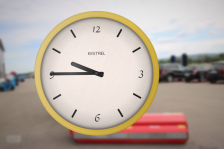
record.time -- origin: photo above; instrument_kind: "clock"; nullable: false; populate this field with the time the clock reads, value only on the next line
9:45
